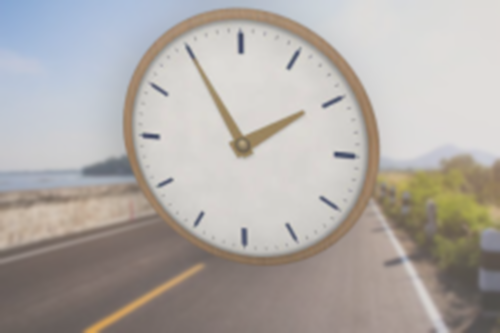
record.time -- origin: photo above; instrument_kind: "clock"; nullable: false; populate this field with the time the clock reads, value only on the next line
1:55
